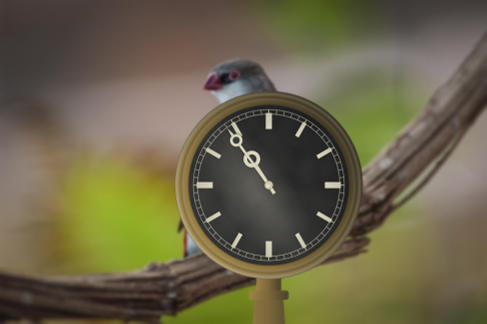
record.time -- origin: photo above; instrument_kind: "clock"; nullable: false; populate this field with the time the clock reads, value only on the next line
10:54
